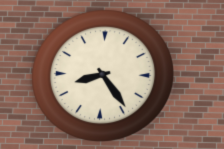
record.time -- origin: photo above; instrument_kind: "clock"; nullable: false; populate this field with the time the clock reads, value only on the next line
8:24
